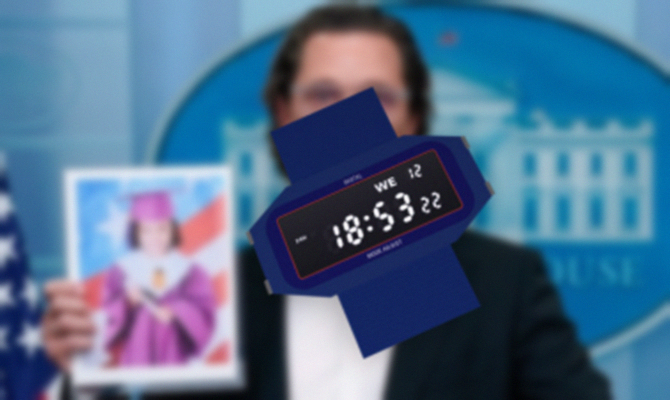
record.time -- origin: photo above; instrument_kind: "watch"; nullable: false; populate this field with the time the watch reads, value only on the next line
18:53:22
